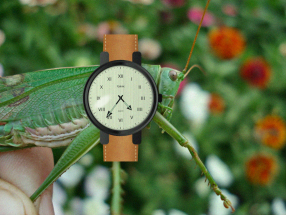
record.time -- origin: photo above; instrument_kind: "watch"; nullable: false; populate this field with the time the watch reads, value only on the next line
4:36
